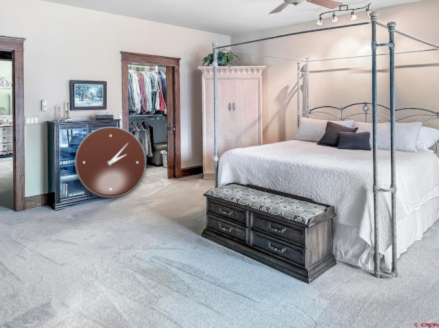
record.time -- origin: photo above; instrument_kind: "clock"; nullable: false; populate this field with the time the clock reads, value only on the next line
2:07
